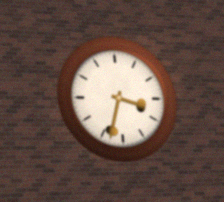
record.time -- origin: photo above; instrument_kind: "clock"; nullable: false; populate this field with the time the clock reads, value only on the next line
3:33
